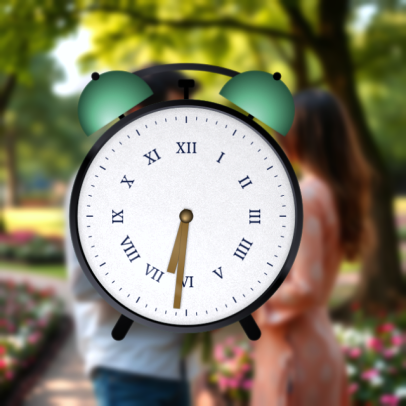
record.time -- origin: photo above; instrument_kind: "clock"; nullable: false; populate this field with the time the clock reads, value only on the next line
6:31
